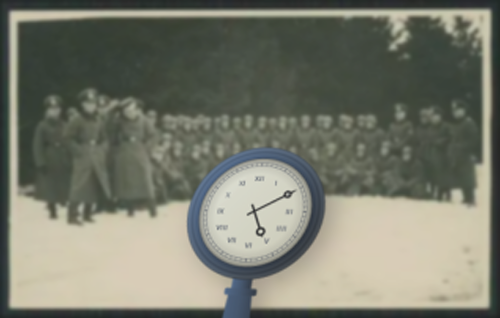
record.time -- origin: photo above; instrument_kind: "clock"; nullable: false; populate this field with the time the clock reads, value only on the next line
5:10
